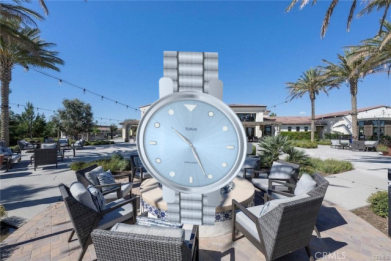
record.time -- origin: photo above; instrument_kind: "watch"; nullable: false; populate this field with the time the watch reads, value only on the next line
10:26
